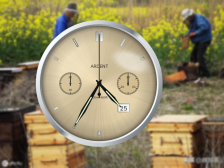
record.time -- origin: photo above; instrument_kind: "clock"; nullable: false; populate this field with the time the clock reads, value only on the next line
4:35
